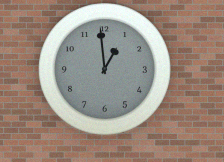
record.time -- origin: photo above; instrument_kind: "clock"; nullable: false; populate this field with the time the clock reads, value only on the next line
12:59
